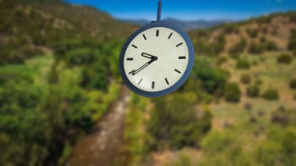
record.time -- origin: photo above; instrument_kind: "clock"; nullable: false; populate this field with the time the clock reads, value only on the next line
9:39
